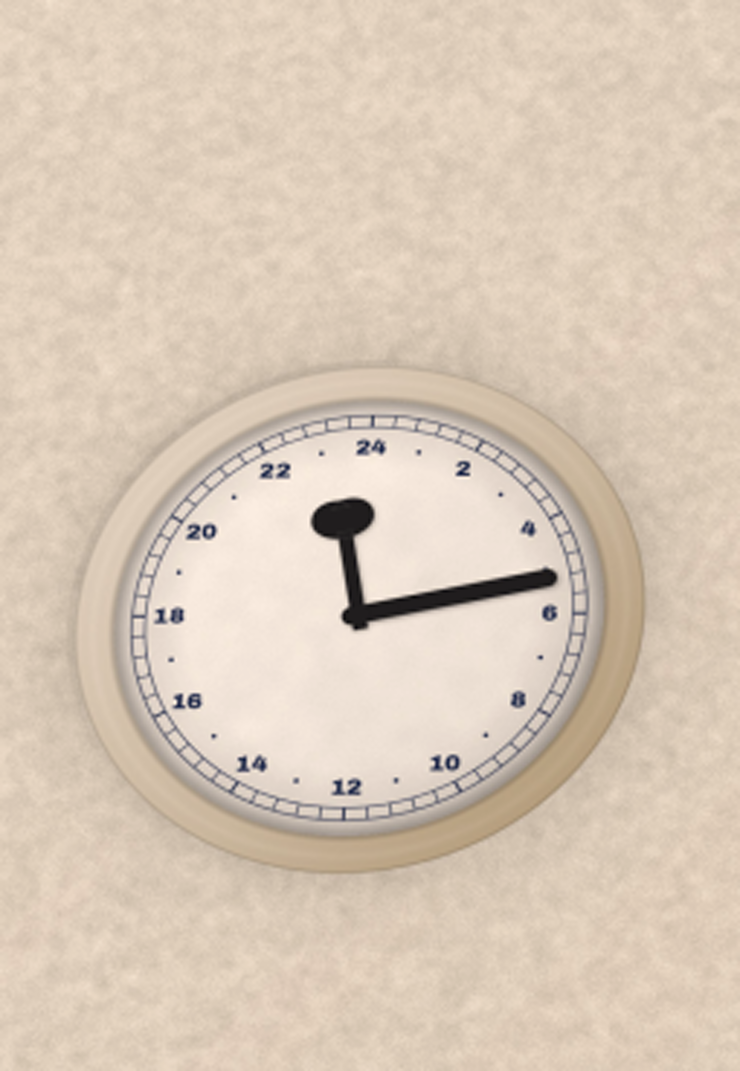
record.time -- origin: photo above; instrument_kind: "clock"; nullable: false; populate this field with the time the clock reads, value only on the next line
23:13
